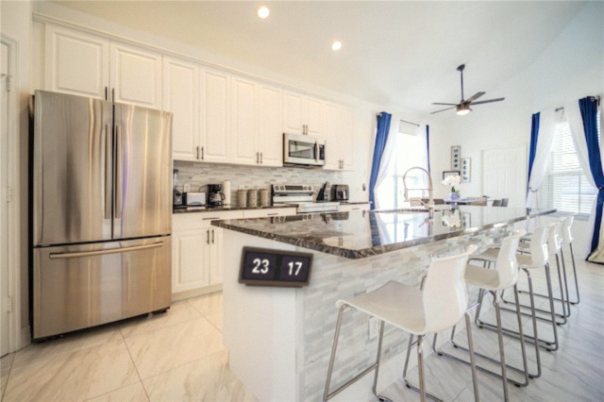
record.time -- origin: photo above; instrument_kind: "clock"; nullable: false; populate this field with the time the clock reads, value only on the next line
23:17
